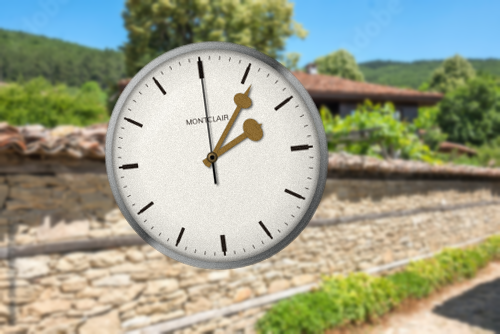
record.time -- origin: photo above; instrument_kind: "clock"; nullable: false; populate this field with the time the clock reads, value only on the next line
2:06:00
